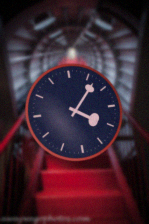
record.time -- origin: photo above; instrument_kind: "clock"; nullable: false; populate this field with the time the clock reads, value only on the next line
4:07
